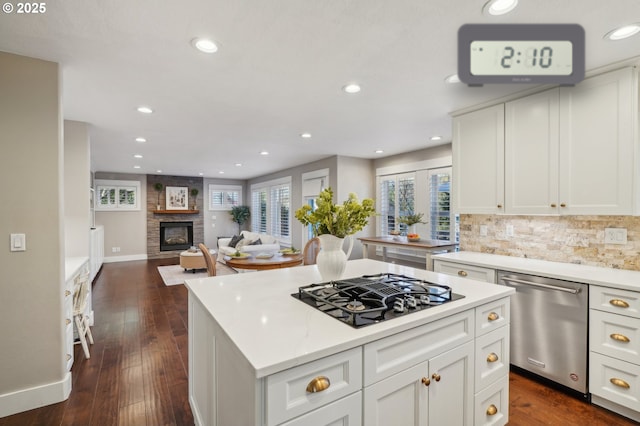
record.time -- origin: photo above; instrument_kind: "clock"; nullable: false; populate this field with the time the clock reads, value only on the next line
2:10
